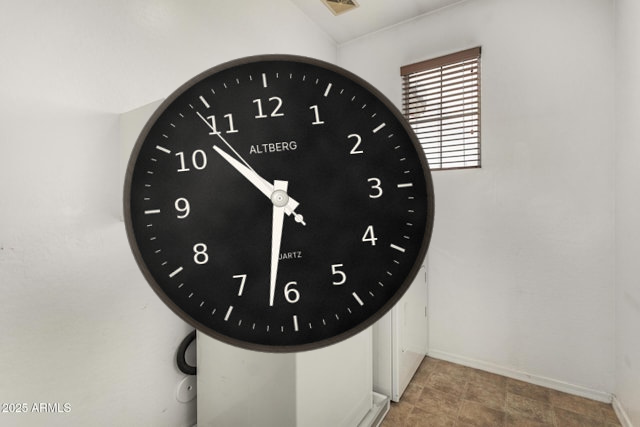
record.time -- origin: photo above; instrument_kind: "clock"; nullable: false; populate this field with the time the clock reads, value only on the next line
10:31:54
